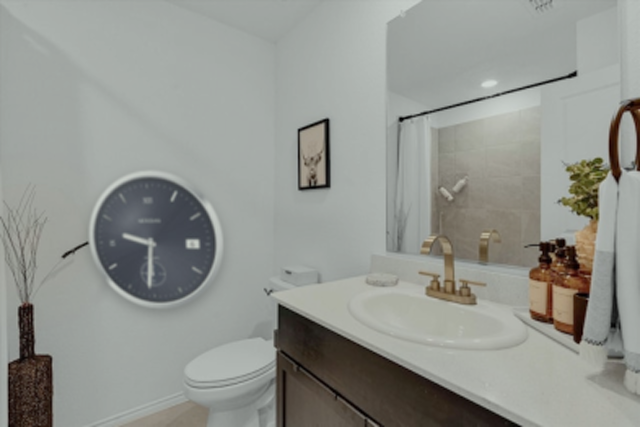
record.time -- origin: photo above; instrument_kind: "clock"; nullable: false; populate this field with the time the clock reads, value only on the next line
9:31
